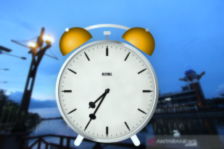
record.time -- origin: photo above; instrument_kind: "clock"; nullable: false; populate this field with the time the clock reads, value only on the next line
7:35
